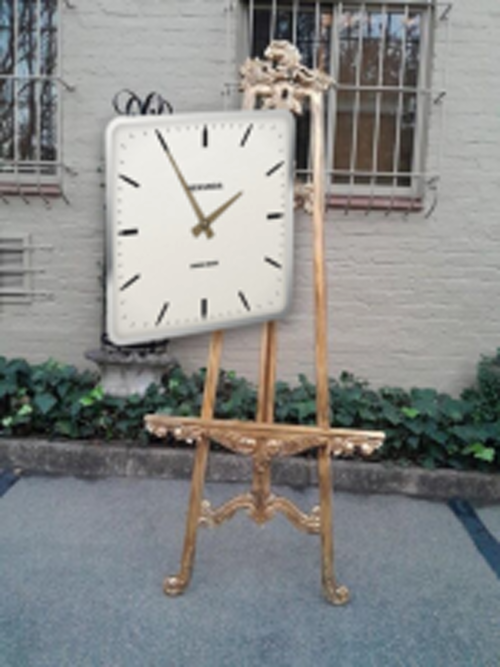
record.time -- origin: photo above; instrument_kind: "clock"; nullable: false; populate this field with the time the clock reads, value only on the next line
1:55
